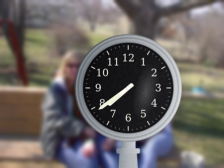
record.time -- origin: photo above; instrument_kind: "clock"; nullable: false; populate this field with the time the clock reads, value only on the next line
7:39
